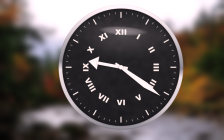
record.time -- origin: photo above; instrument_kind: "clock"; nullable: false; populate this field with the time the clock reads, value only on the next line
9:21
